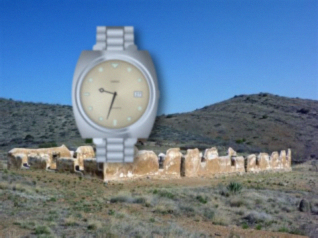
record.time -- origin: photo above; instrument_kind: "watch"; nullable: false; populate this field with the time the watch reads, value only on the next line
9:33
